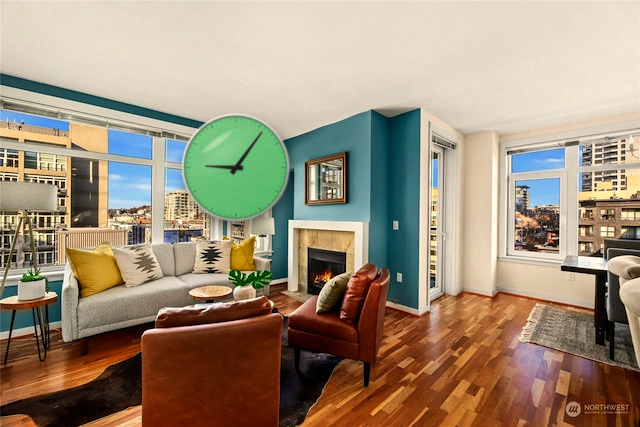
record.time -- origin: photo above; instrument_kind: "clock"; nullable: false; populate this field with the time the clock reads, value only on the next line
9:06
